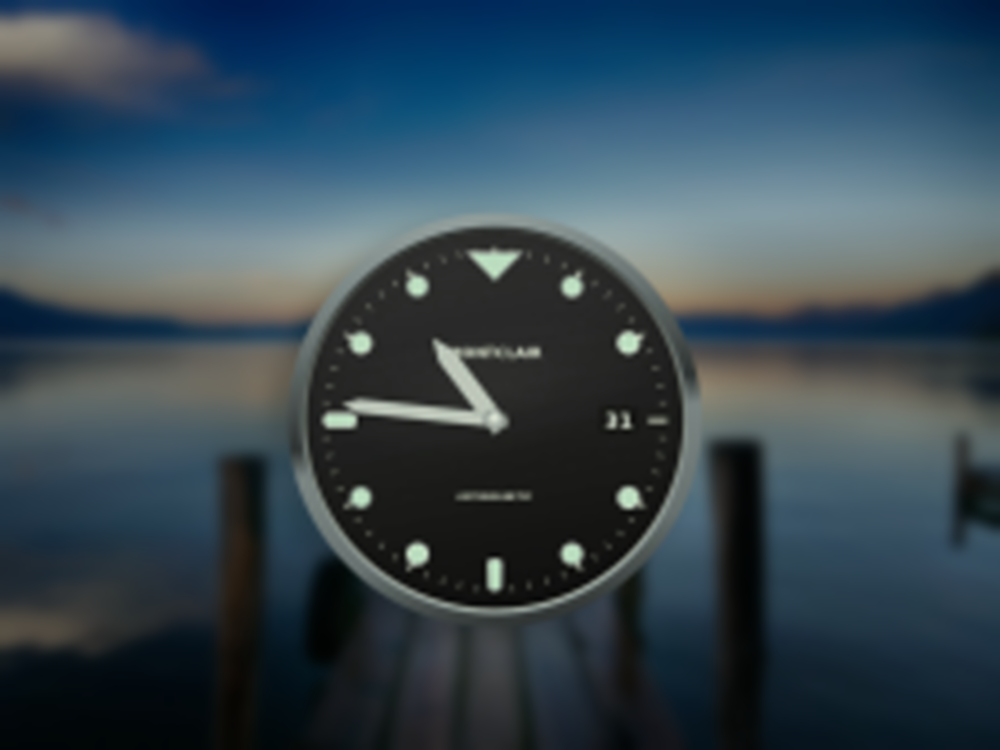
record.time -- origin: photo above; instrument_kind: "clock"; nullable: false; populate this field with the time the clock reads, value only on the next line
10:46
